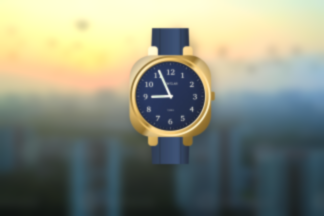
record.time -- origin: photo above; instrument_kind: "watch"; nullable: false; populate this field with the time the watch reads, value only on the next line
8:56
